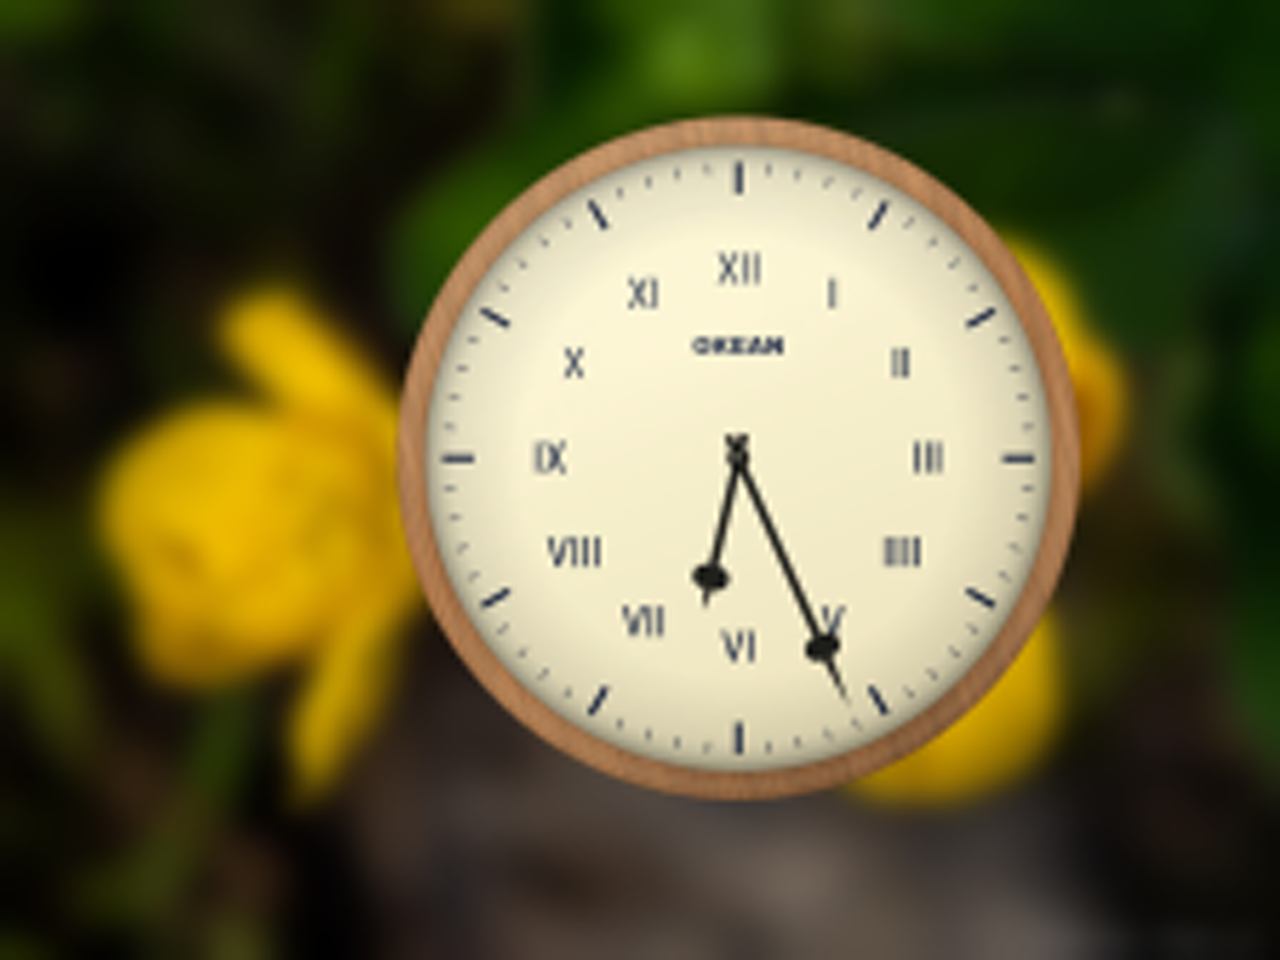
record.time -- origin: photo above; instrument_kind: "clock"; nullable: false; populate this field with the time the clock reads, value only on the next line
6:26
